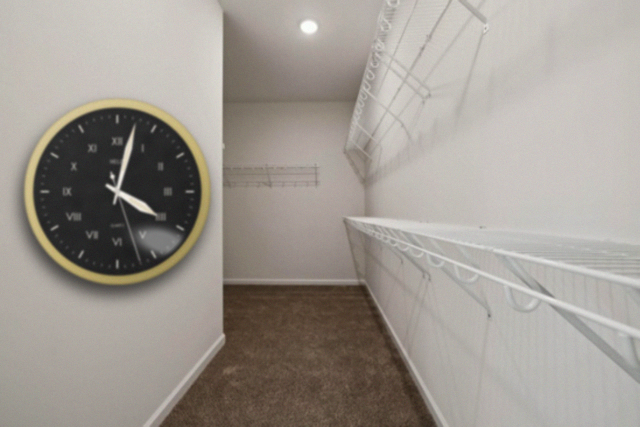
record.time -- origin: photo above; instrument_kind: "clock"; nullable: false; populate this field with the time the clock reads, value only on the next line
4:02:27
